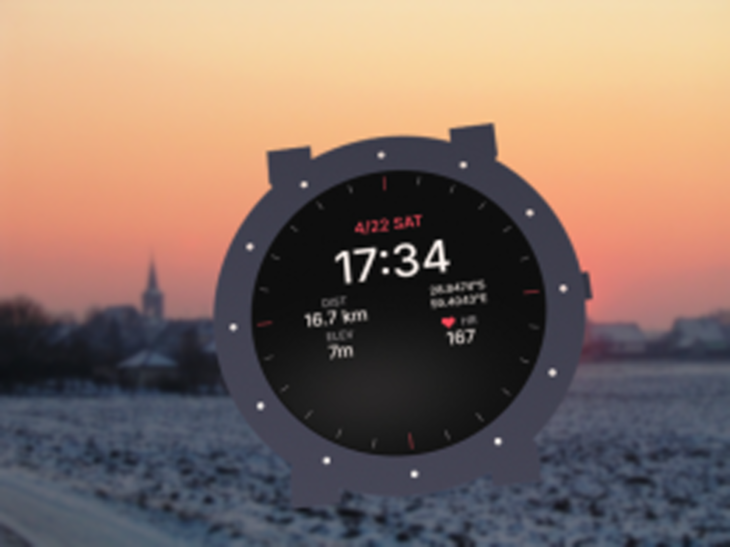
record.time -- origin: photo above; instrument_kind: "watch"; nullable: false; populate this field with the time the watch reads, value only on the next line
17:34
